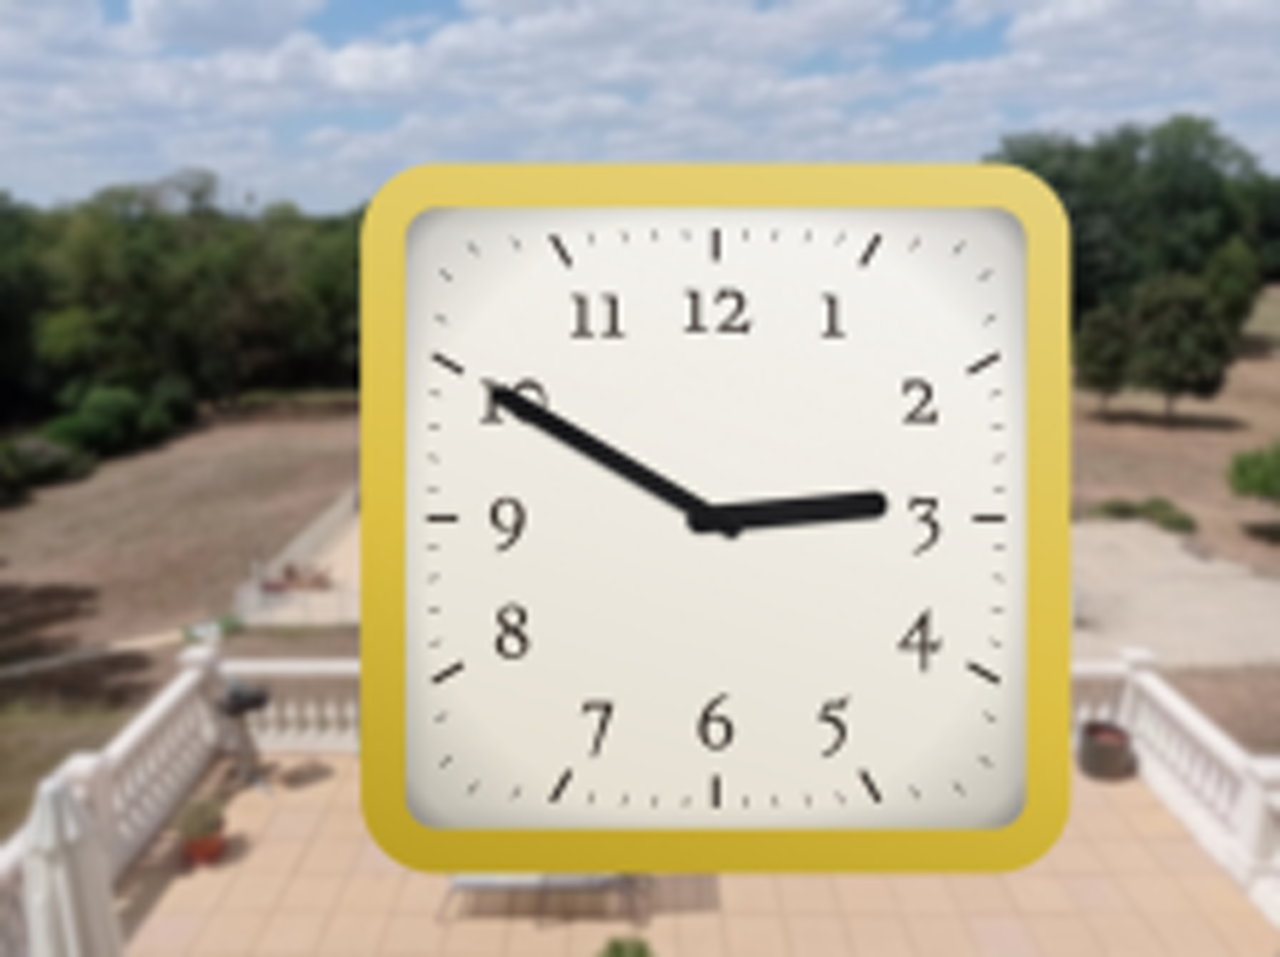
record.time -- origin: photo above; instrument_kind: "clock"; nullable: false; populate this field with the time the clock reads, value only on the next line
2:50
